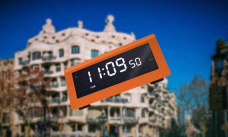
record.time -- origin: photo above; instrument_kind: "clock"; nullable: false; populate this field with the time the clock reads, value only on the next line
11:09:50
